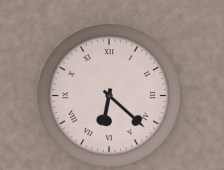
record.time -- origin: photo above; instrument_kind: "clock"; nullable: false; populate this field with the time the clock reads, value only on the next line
6:22
